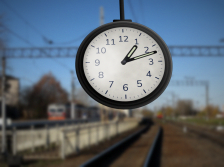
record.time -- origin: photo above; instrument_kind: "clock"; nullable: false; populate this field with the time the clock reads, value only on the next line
1:12
